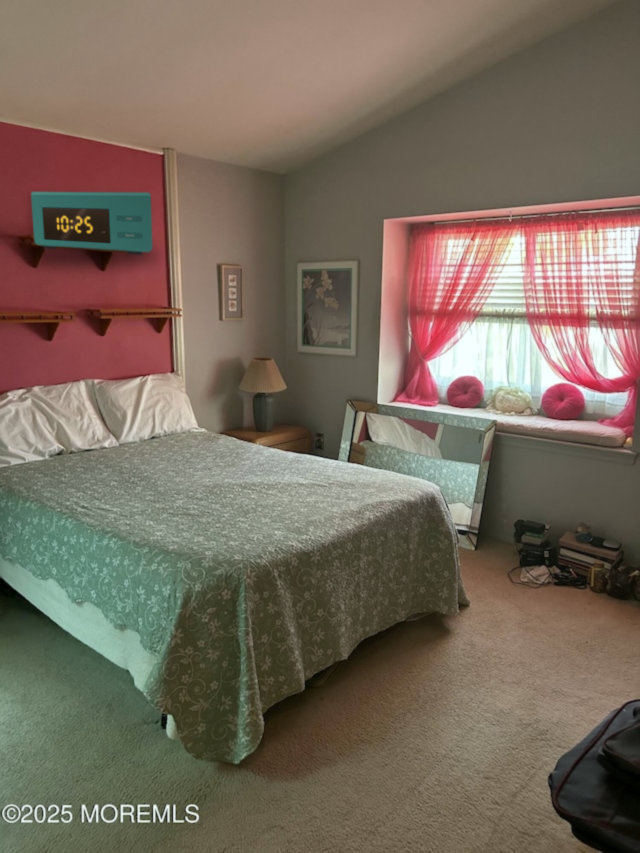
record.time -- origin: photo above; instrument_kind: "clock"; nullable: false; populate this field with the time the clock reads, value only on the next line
10:25
